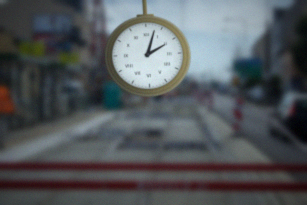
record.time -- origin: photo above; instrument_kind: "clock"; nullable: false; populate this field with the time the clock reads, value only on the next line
2:03
